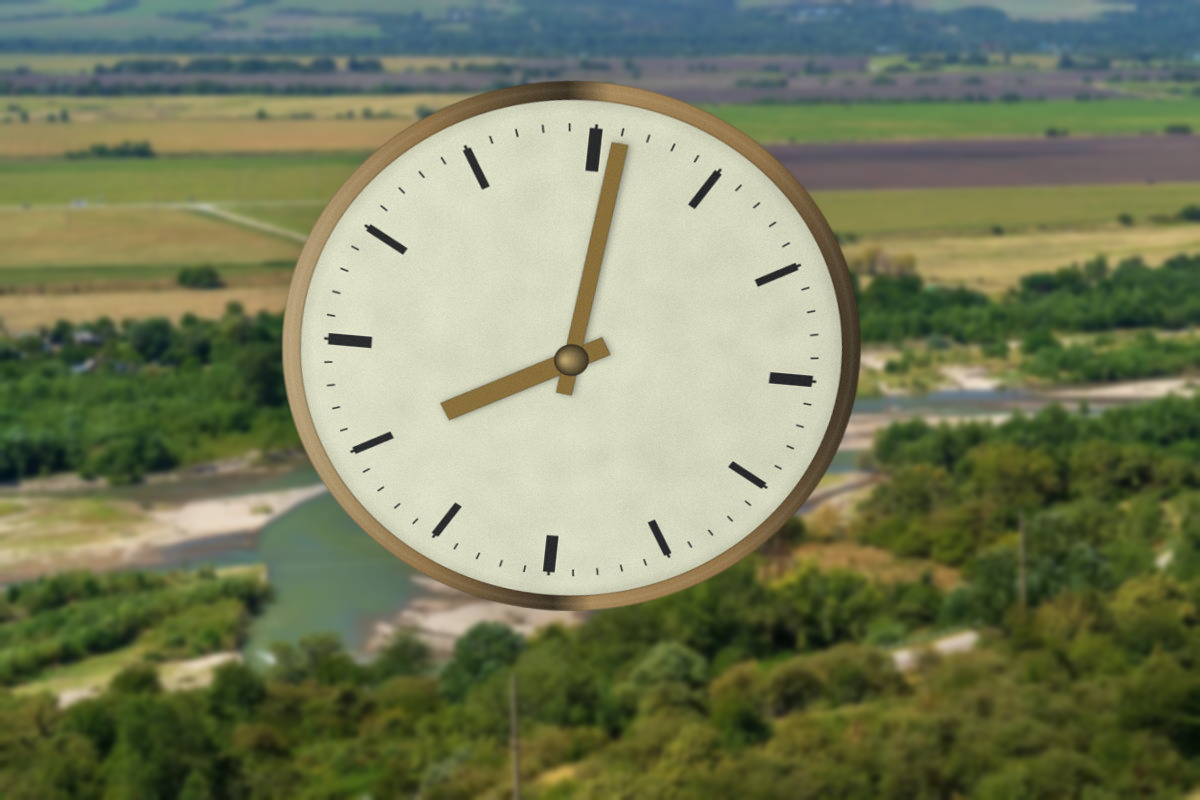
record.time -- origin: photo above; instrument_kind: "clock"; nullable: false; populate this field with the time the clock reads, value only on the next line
8:01
